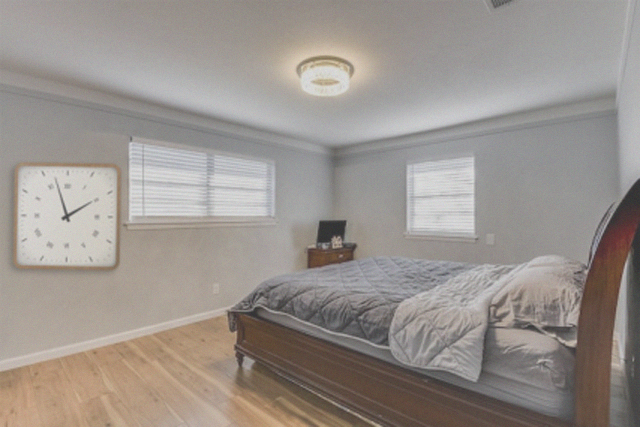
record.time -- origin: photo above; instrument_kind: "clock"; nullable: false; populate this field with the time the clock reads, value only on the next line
1:57
